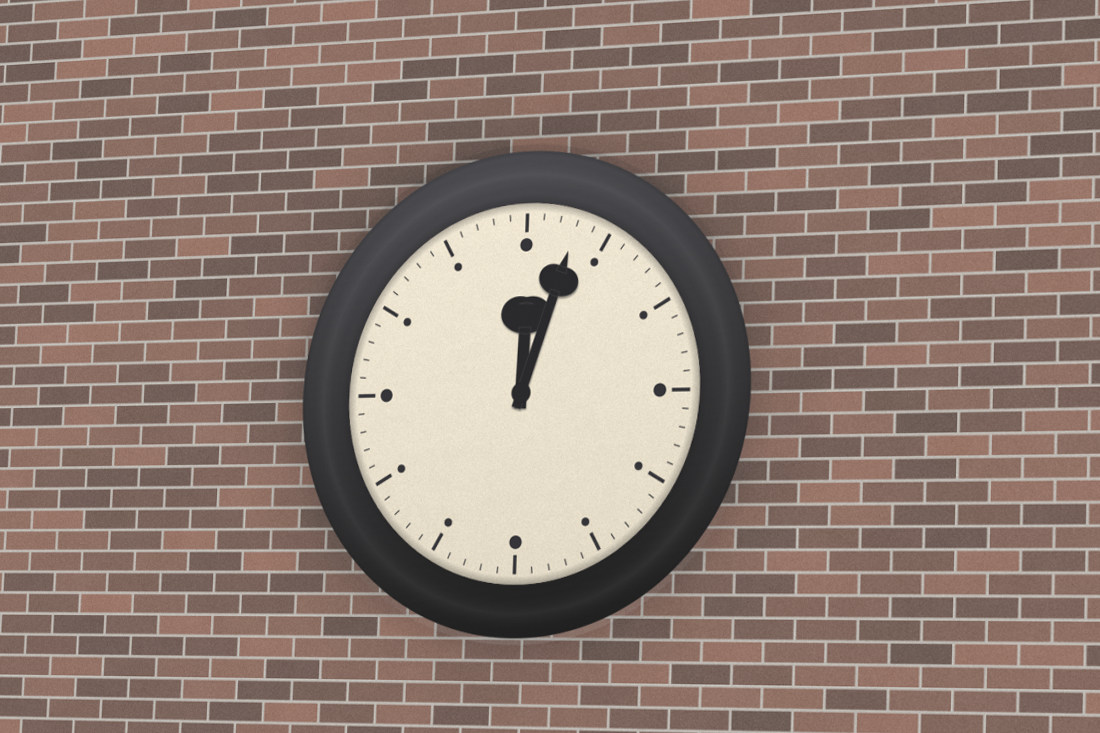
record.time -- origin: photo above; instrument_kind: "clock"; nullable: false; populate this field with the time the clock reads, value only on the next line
12:03
